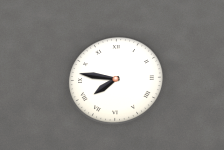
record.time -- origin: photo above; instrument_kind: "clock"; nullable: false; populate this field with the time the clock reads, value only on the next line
7:47
